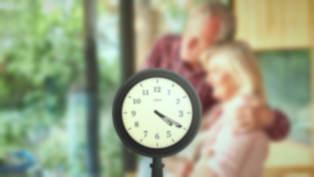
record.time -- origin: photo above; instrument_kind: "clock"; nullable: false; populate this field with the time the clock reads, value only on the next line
4:20
